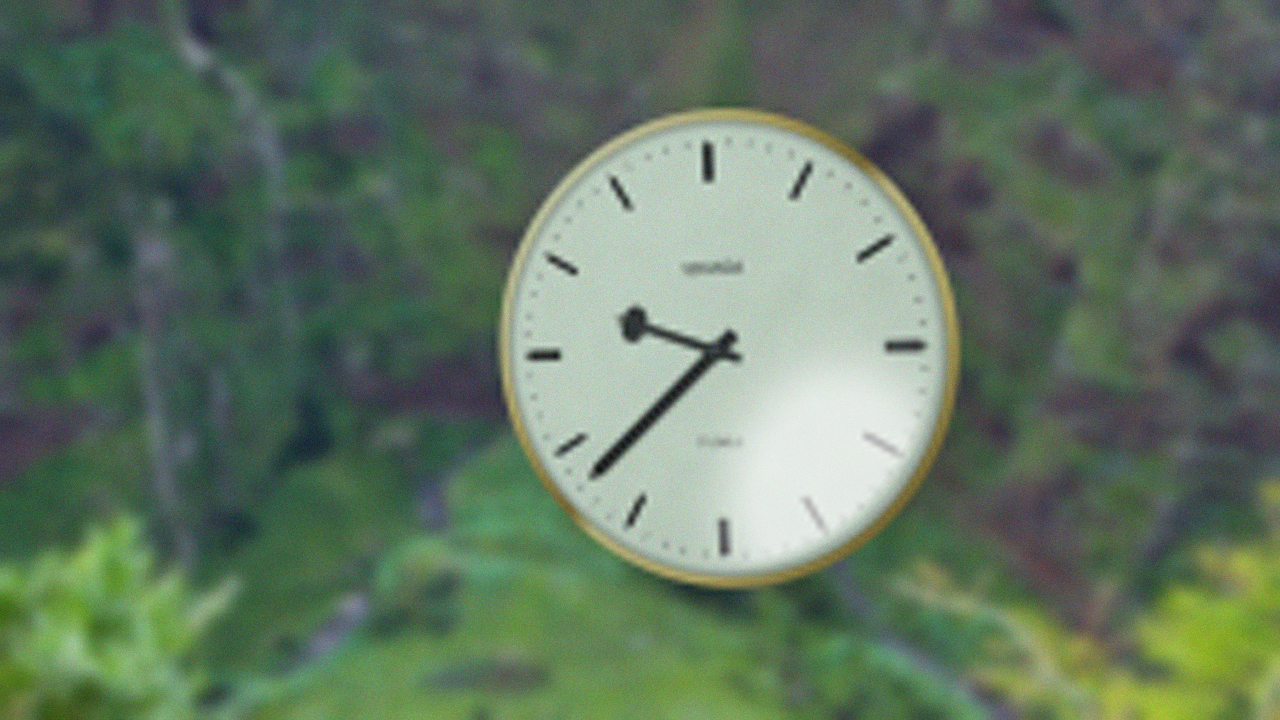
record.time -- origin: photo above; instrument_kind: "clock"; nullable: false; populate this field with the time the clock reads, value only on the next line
9:38
